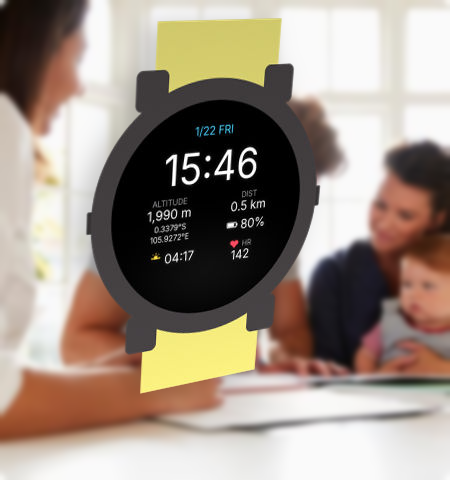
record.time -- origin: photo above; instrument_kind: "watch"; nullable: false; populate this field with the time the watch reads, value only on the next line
15:46
